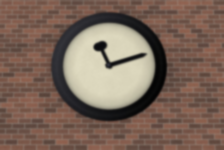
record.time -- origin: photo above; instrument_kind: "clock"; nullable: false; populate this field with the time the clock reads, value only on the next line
11:12
